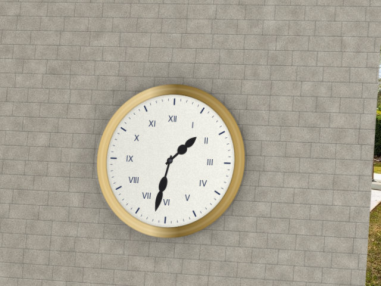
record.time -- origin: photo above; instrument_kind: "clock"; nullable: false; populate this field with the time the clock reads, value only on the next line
1:32
